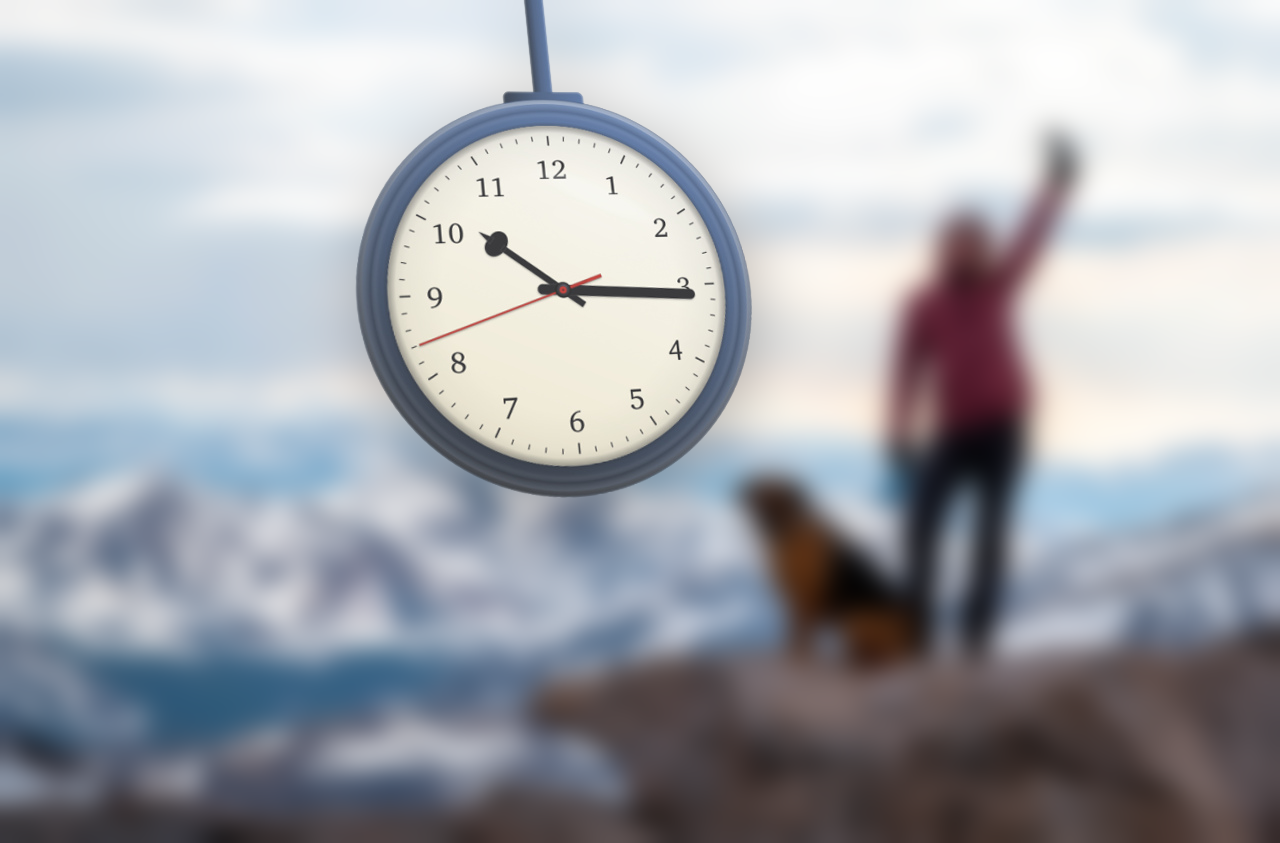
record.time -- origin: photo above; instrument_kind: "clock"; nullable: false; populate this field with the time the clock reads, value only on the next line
10:15:42
